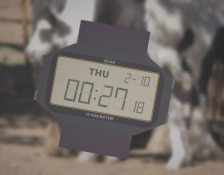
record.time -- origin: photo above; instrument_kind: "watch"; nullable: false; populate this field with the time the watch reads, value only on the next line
0:27:18
